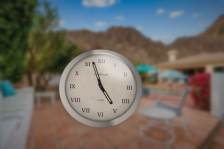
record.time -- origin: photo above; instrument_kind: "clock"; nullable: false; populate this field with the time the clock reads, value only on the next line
4:57
